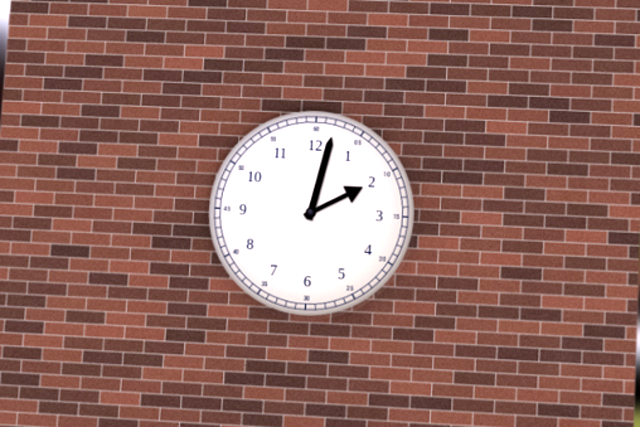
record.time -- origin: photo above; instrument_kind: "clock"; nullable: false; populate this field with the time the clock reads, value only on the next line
2:02
